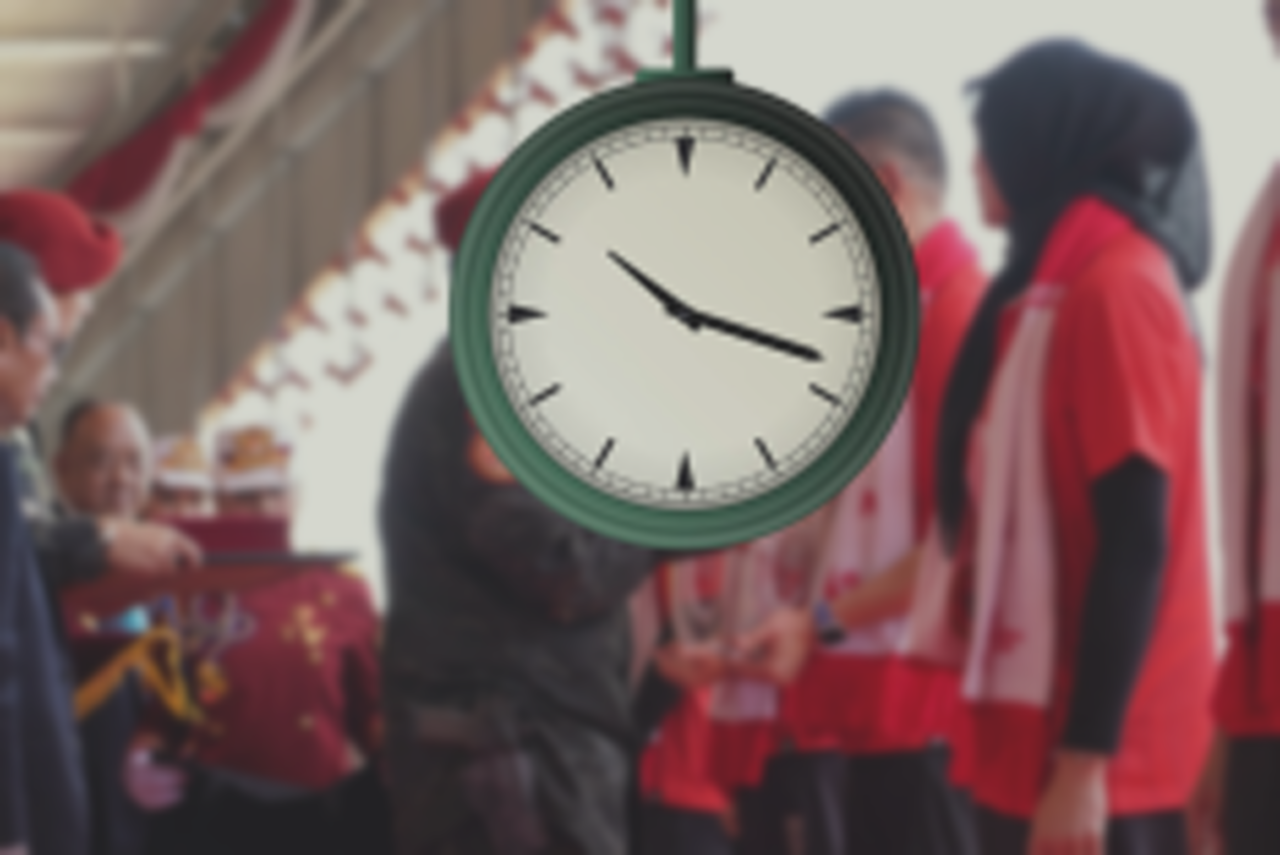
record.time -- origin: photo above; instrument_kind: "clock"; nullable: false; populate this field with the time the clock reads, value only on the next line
10:18
